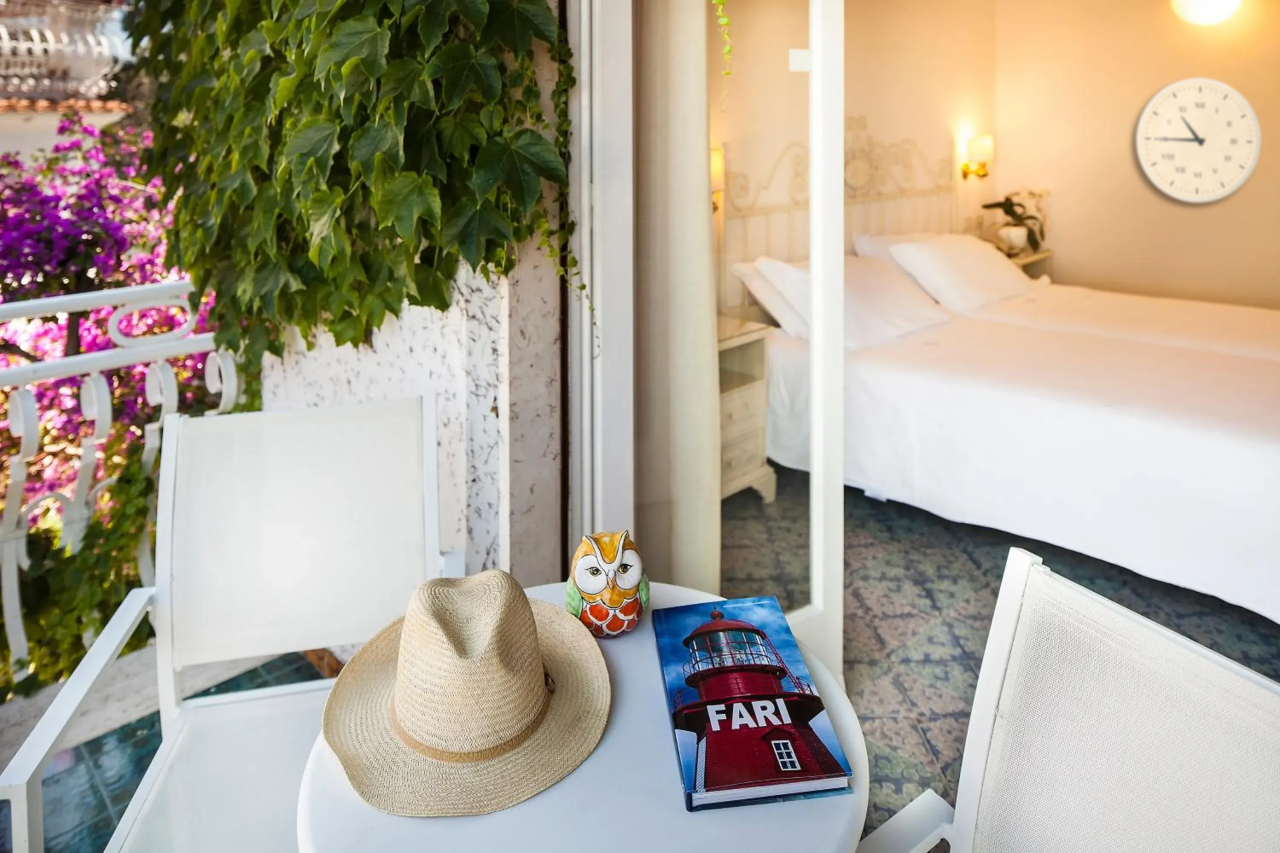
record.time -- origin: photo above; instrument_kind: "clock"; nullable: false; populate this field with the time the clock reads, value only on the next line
10:45
